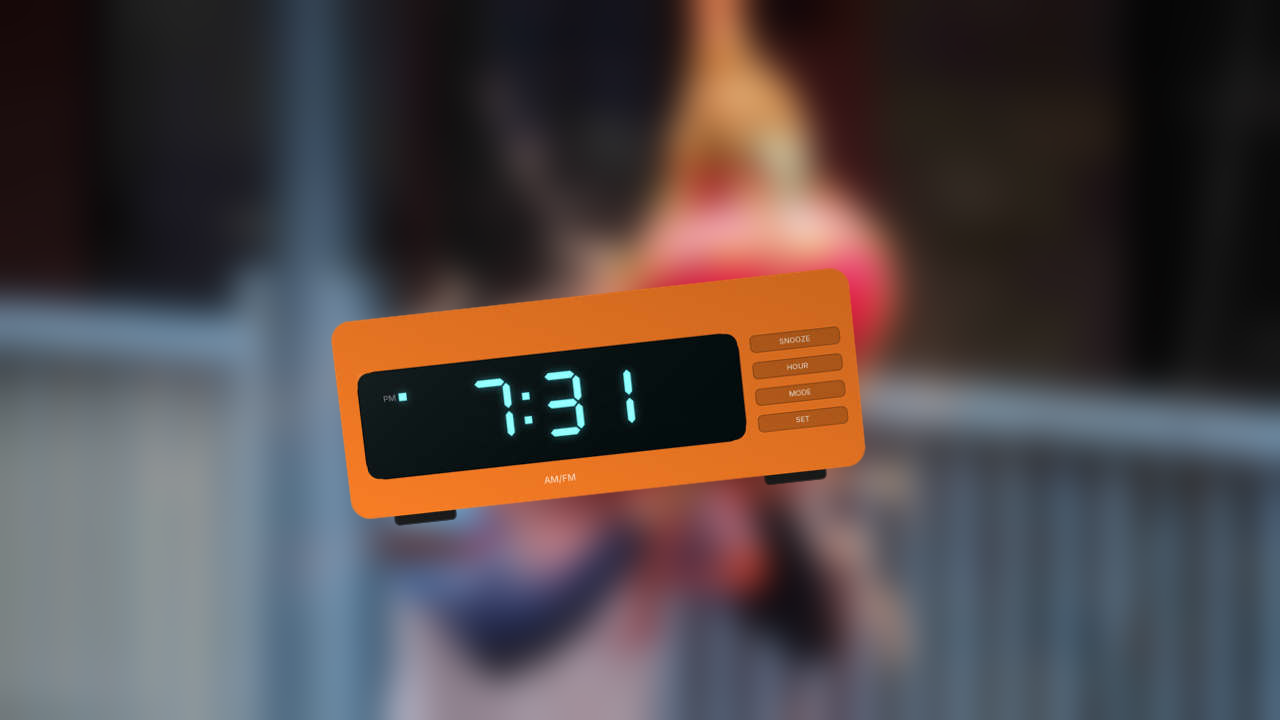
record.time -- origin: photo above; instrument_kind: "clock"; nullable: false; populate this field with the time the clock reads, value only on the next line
7:31
